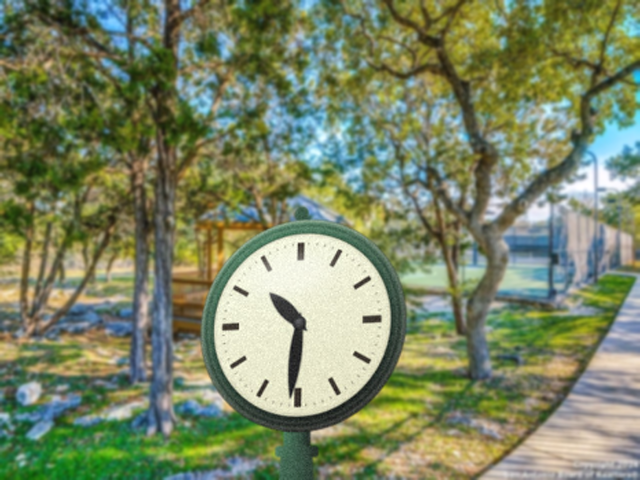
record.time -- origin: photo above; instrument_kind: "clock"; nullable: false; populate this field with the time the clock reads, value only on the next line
10:31
